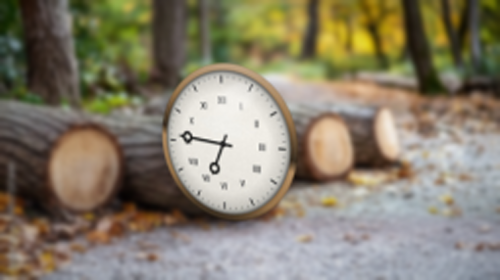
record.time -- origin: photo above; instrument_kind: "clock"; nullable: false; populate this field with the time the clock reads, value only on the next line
6:46
